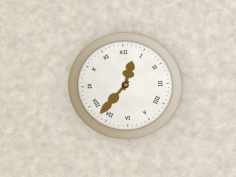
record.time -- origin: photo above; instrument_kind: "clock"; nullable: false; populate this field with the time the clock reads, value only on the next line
12:37
